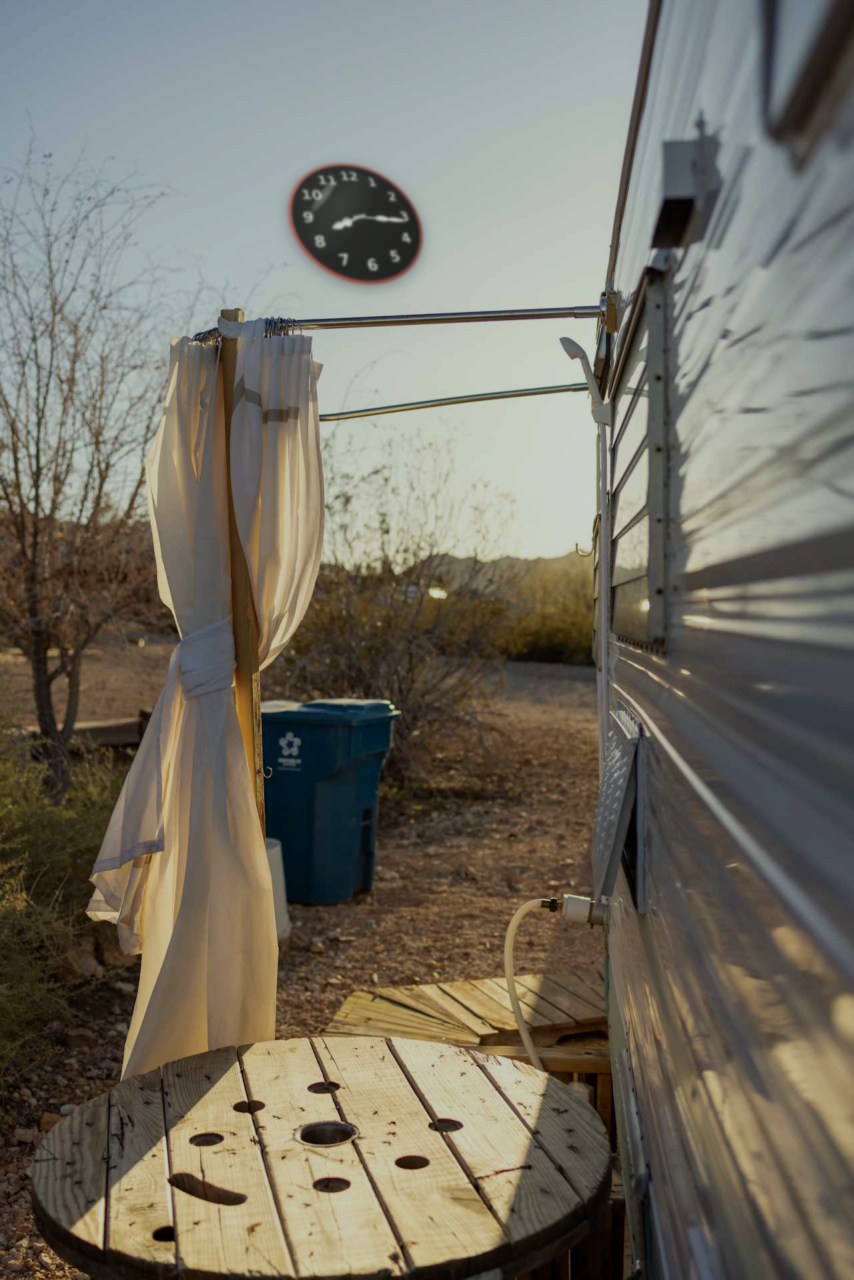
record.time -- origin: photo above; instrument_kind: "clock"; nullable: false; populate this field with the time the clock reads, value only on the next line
8:16
